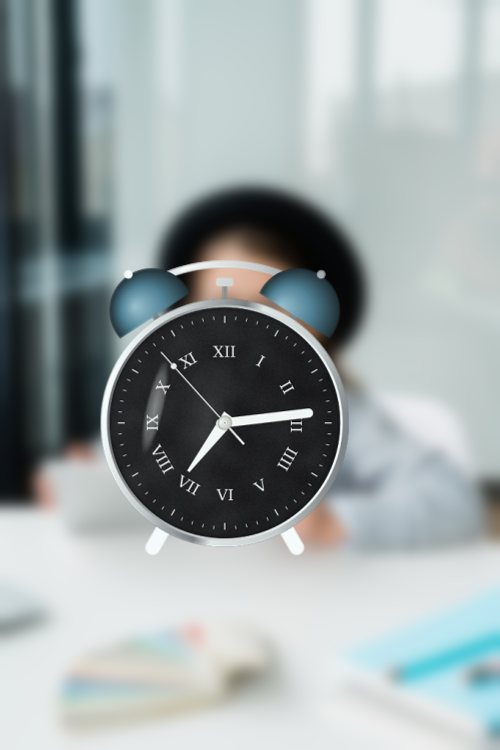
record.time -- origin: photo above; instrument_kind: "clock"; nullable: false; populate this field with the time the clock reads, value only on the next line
7:13:53
